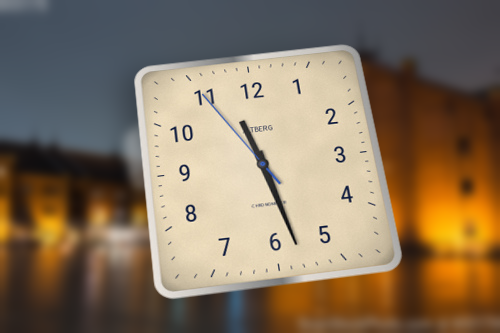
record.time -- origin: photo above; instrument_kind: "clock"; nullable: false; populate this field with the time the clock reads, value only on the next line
11:27:55
